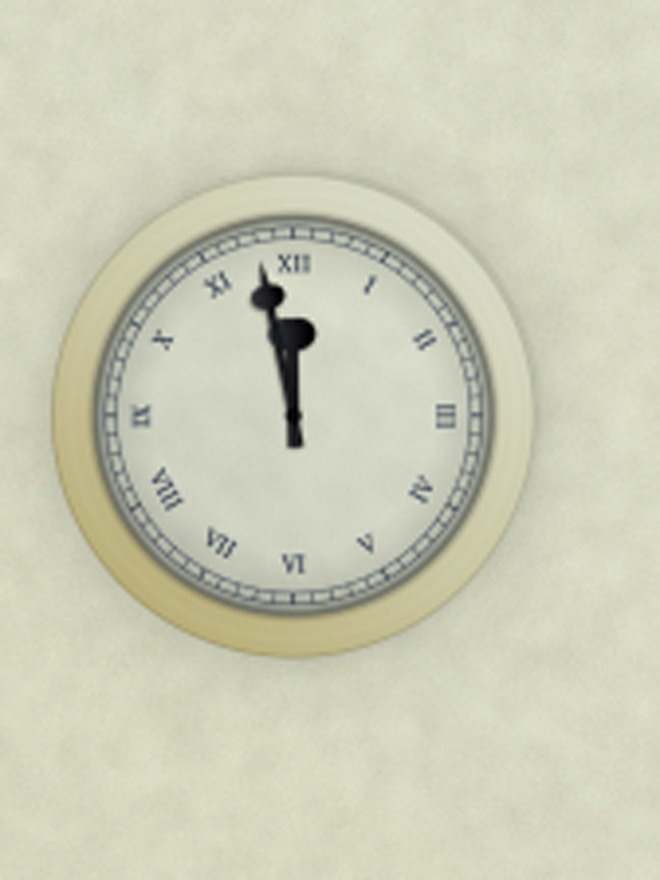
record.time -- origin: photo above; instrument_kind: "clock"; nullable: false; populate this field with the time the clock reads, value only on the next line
11:58
